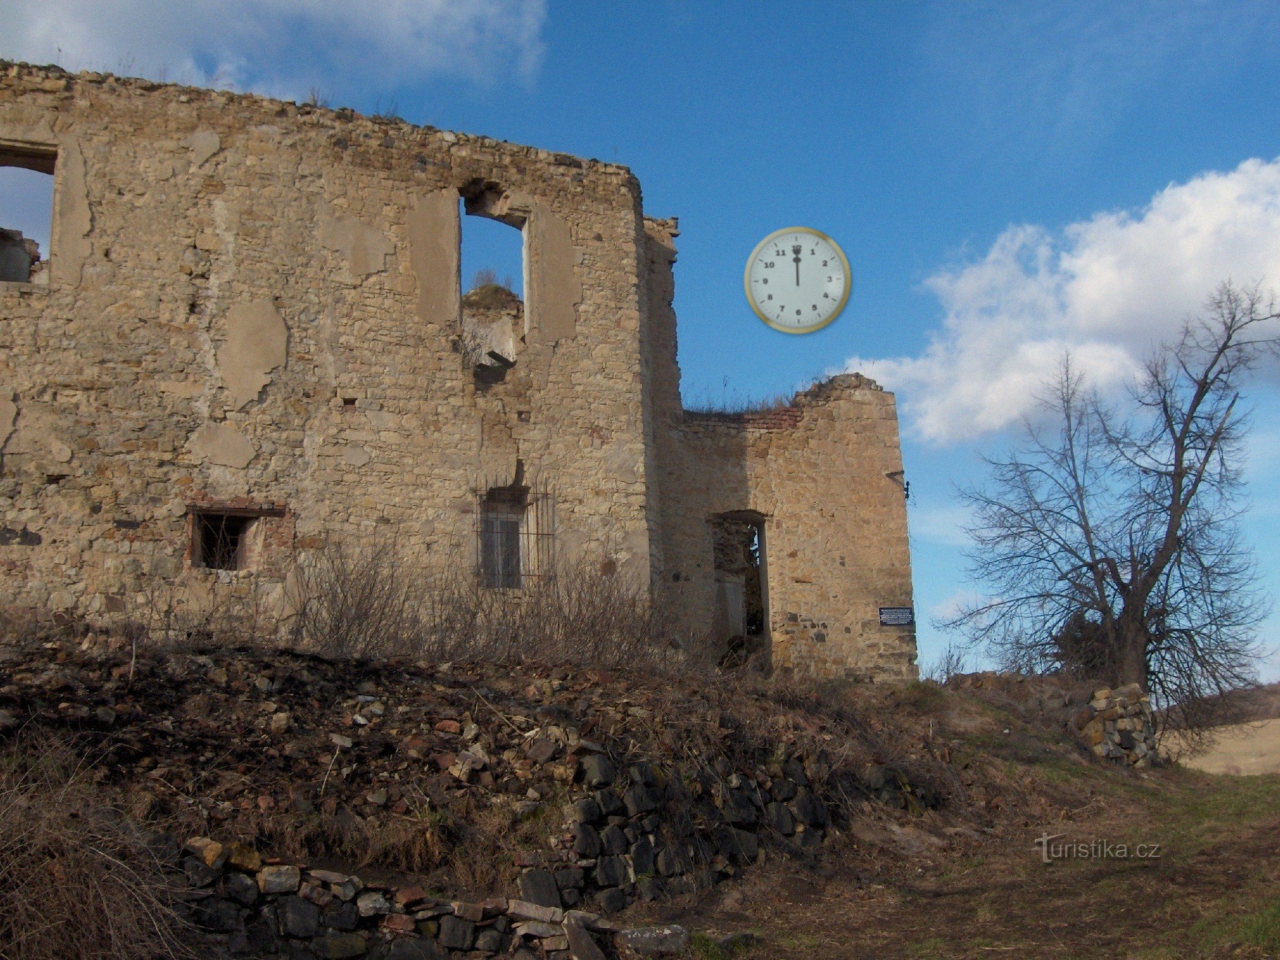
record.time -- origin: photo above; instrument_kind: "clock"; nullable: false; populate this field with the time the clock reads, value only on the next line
12:00
